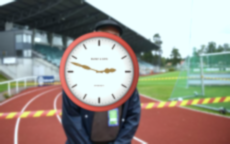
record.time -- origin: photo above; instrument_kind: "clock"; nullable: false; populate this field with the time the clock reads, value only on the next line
2:48
